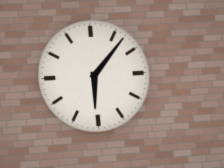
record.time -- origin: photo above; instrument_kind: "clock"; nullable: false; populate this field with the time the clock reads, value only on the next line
6:07
